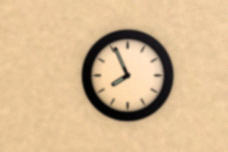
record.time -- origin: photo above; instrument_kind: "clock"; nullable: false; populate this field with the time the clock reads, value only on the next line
7:56
